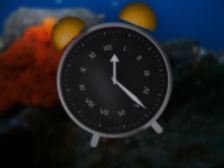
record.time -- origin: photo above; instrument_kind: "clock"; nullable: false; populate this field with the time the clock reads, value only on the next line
12:24
